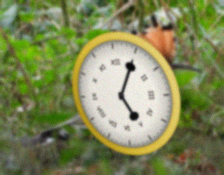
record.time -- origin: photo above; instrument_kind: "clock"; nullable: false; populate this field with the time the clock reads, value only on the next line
5:05
